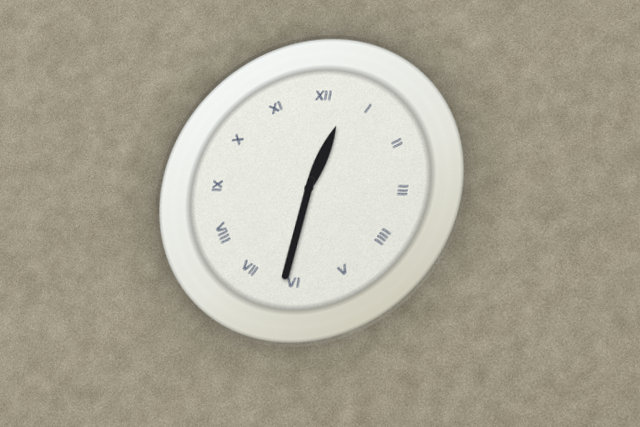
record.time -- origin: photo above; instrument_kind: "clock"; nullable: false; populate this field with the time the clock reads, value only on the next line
12:31
